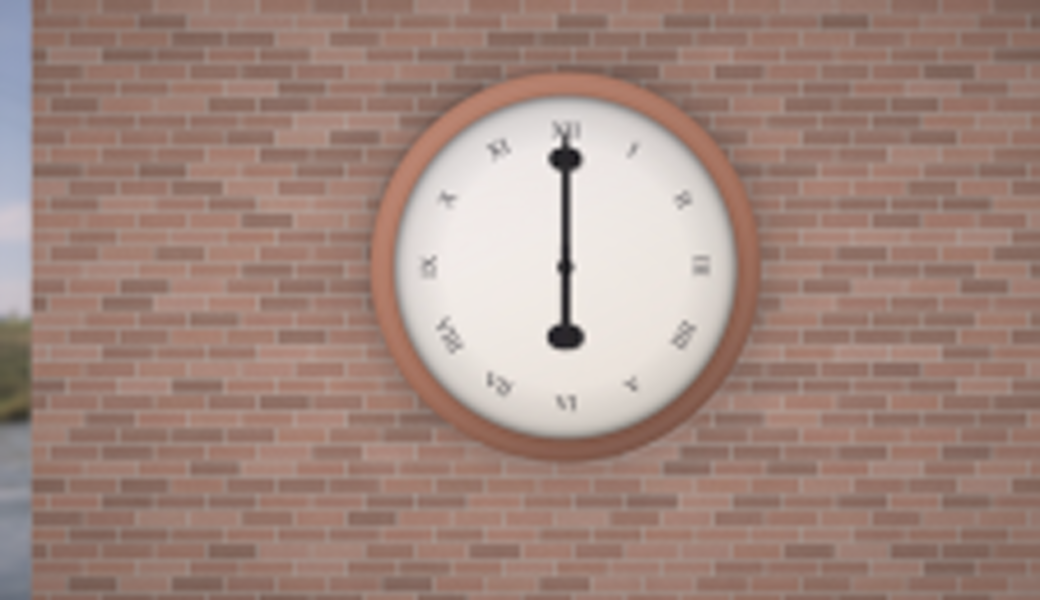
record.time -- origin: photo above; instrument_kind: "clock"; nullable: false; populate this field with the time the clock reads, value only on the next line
6:00
